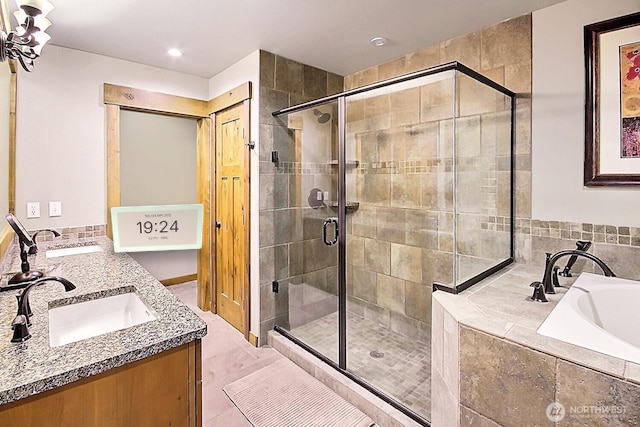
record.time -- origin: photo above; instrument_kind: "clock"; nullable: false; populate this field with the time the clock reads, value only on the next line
19:24
